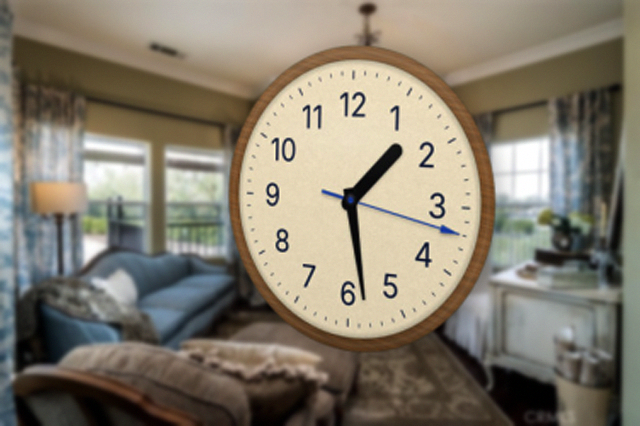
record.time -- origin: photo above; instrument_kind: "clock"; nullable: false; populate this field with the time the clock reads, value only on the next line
1:28:17
